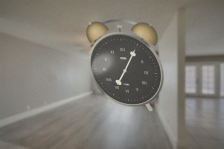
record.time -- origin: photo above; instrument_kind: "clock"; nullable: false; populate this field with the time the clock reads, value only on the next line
7:05
